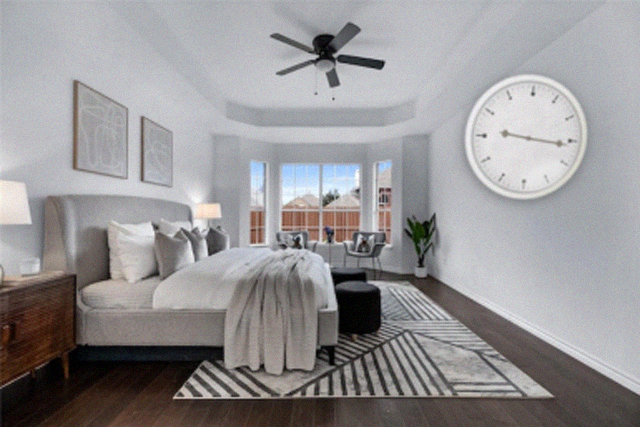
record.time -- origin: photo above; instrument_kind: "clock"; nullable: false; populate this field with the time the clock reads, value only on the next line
9:16
